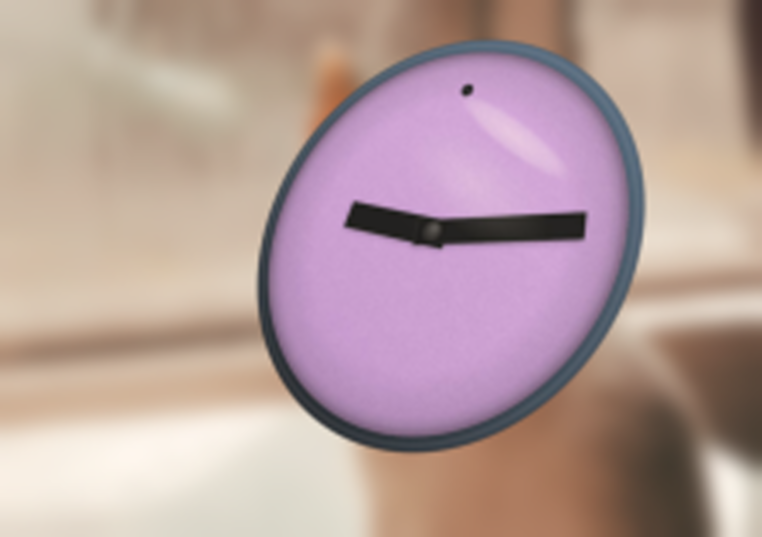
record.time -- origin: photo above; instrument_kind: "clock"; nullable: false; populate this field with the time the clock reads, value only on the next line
9:14
